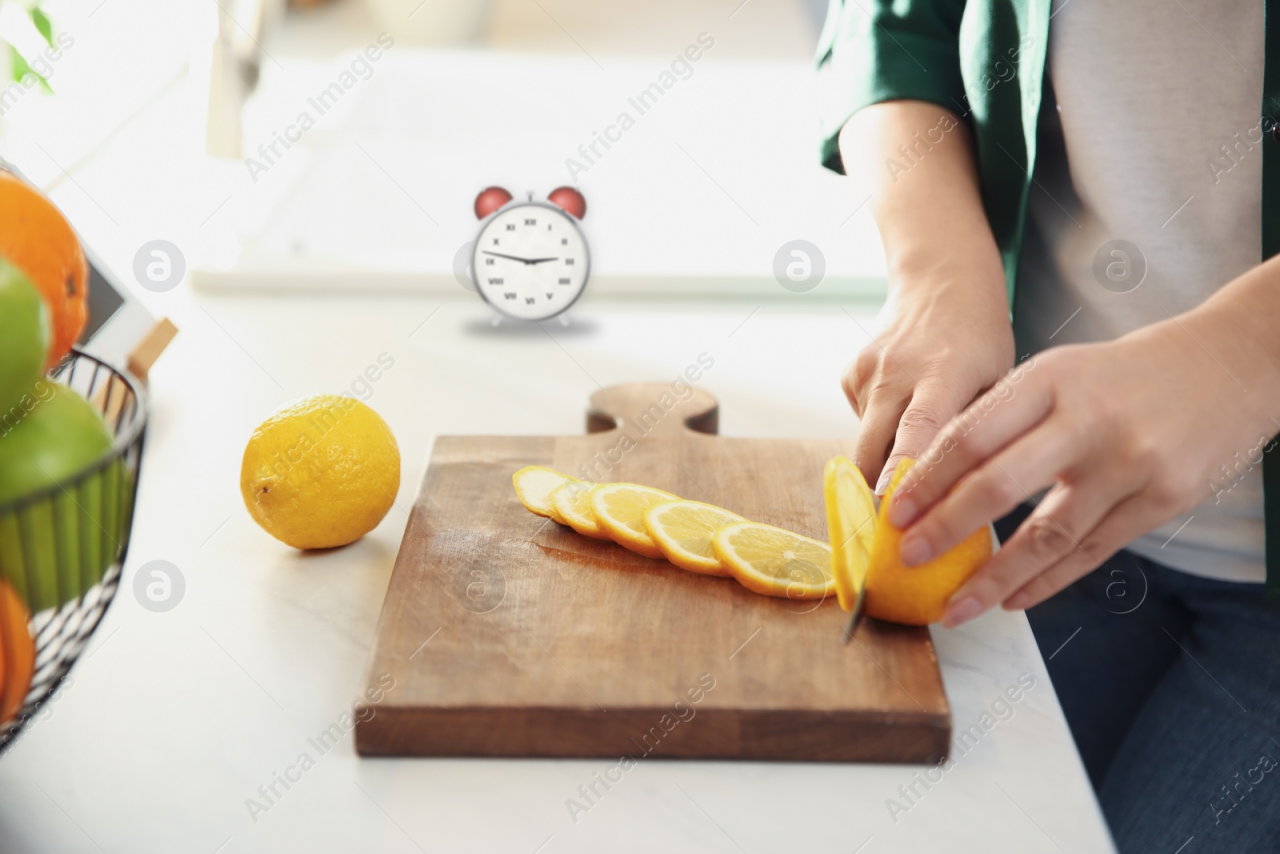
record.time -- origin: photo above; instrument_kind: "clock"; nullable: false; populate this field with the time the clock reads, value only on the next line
2:47
